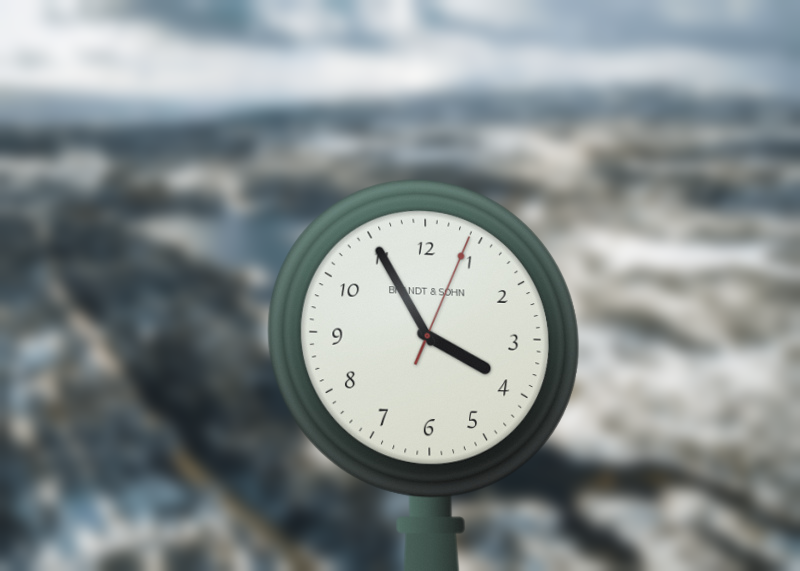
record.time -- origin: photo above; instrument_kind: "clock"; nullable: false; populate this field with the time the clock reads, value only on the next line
3:55:04
